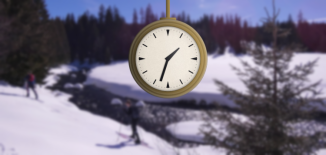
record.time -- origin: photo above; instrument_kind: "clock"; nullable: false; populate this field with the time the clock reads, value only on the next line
1:33
